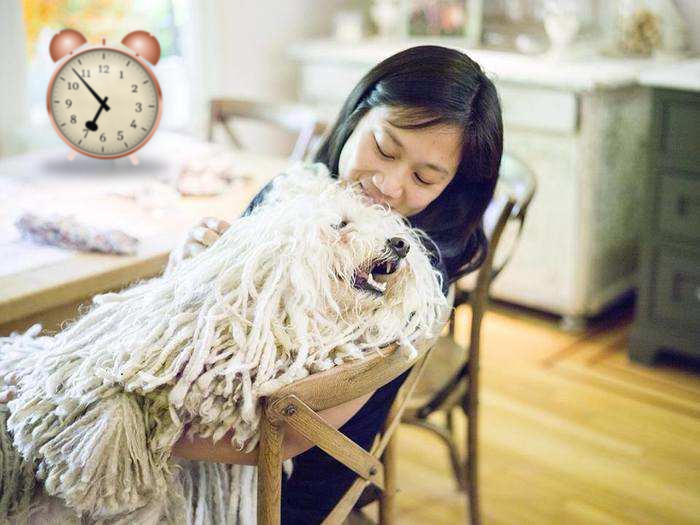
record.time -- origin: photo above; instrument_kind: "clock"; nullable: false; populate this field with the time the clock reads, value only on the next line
6:53
